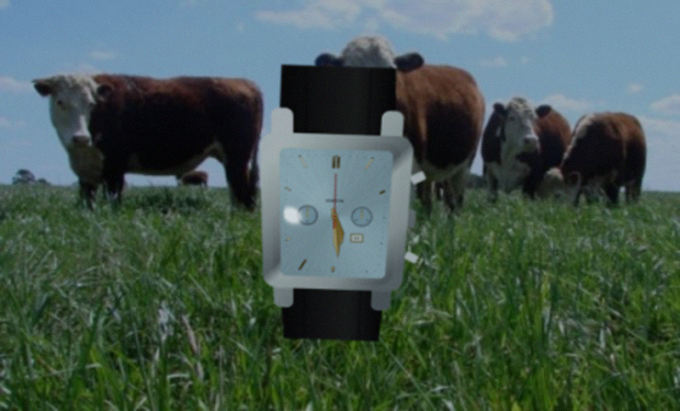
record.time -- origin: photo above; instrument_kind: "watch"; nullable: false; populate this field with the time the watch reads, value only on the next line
5:29
